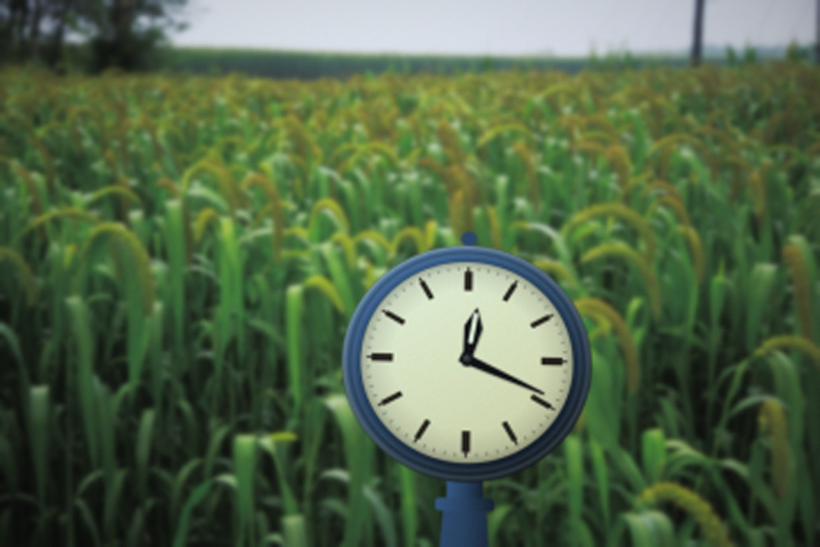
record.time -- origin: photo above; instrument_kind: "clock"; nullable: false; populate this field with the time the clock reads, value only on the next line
12:19
